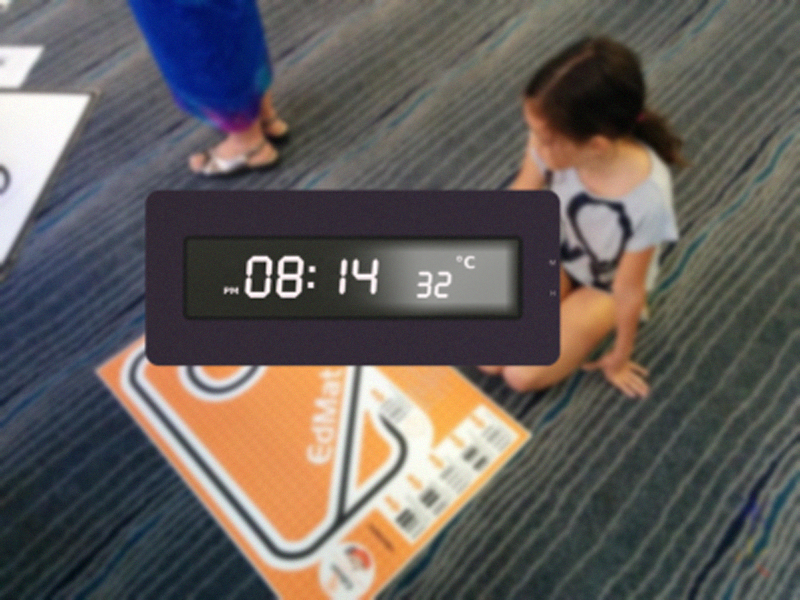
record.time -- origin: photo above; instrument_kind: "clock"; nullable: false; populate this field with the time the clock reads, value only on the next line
8:14
